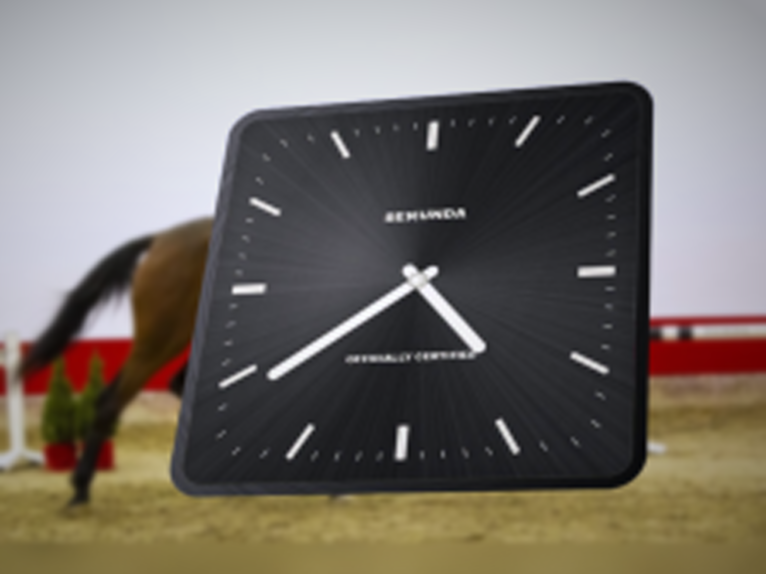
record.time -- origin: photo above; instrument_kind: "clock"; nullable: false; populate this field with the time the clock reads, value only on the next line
4:39
